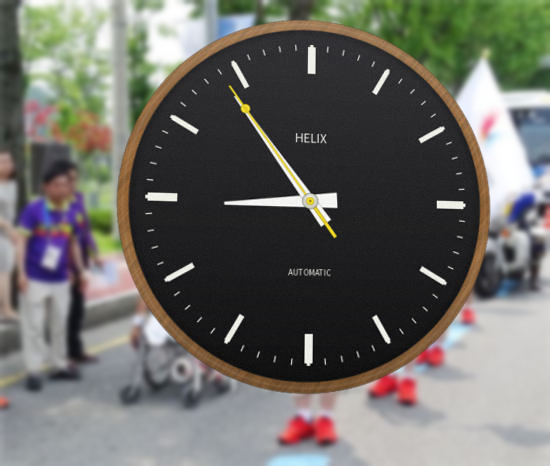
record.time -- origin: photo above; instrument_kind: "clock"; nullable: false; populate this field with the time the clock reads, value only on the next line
8:53:54
